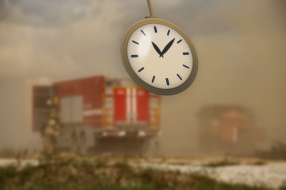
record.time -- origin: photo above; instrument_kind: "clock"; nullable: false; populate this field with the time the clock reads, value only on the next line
11:08
